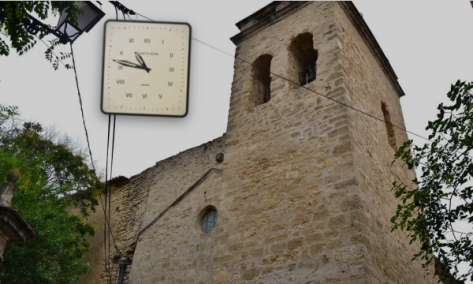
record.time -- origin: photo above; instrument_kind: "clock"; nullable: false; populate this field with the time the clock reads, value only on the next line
10:47
